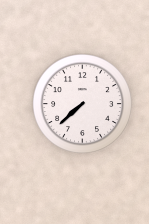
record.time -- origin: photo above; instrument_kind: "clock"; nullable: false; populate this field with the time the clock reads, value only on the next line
7:38
